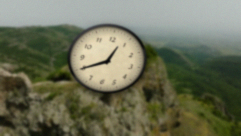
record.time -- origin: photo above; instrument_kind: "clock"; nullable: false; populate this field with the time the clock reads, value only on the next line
12:40
